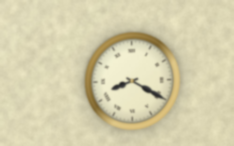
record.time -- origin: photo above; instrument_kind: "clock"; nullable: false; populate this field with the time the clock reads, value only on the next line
8:20
